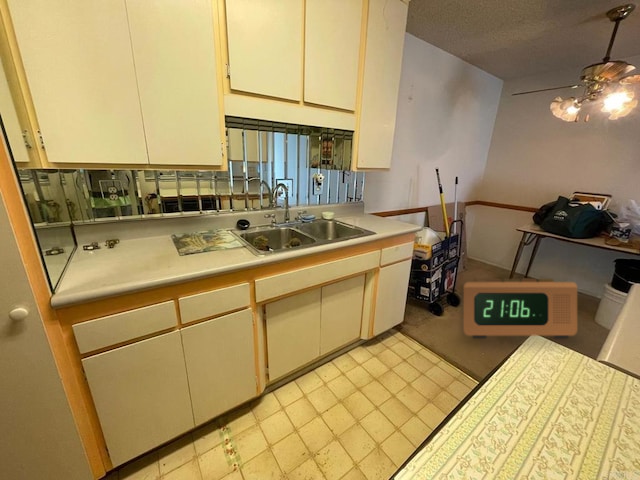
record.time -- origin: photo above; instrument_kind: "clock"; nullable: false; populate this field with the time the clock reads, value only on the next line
21:06
